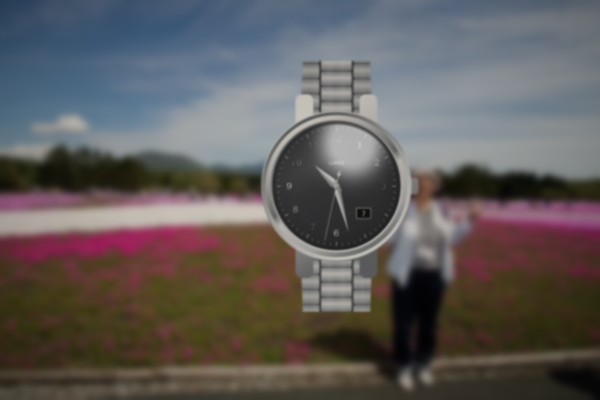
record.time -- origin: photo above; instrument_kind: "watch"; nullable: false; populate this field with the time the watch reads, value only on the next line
10:27:32
